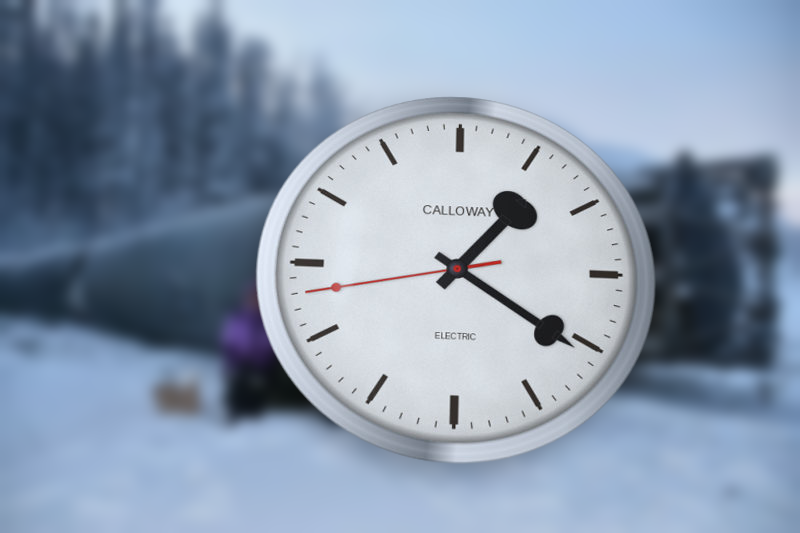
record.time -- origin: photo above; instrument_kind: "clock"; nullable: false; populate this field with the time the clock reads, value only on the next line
1:20:43
